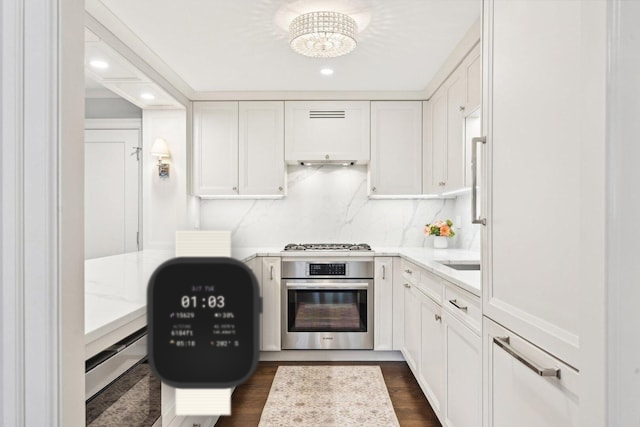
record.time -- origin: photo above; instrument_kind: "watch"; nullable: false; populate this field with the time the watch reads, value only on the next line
1:03
